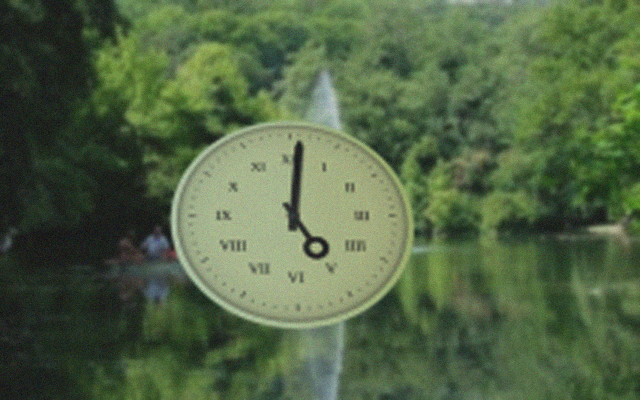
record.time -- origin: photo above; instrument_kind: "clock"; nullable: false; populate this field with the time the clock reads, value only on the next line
5:01
